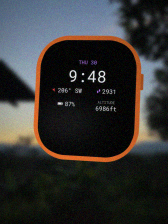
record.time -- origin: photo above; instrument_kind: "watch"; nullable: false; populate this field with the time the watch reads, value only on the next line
9:48
